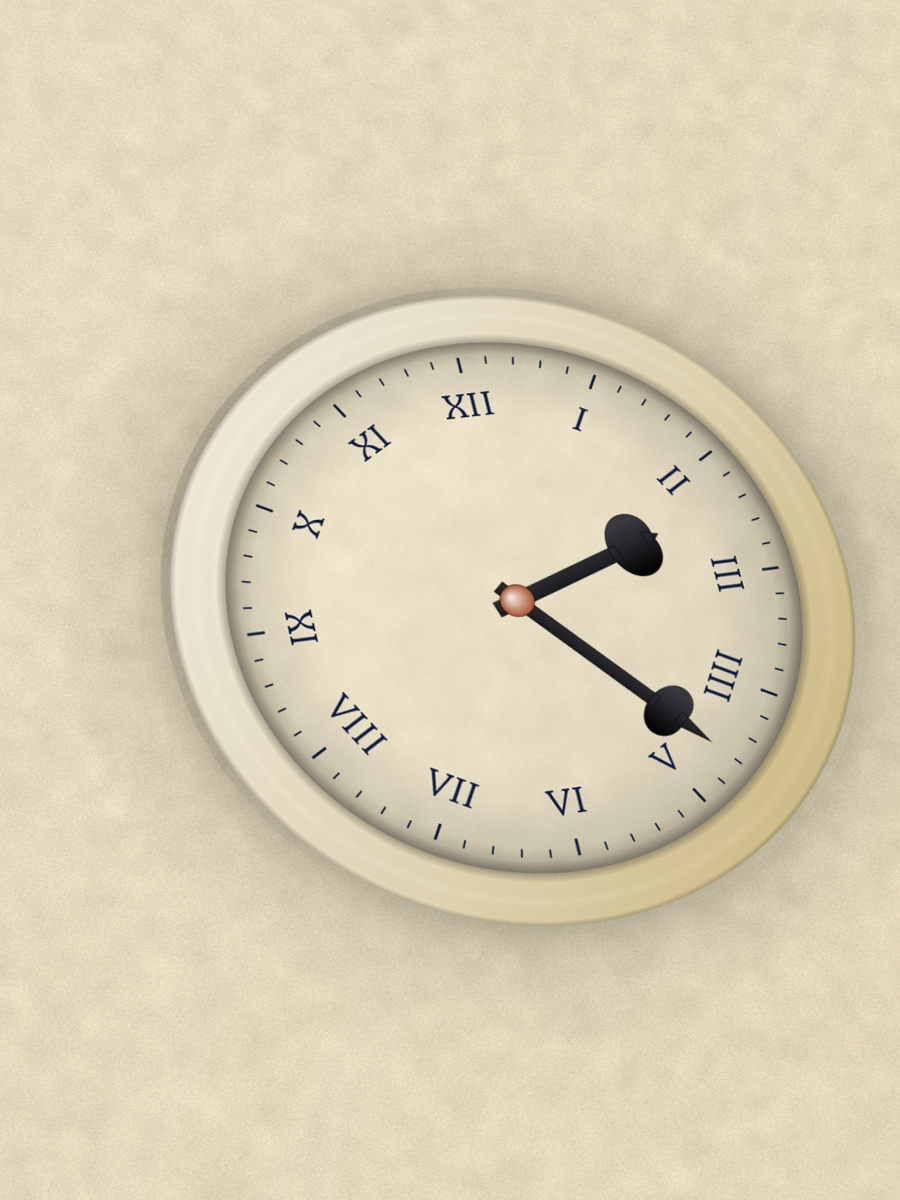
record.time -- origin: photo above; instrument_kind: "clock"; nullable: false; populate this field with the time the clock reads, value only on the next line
2:23
